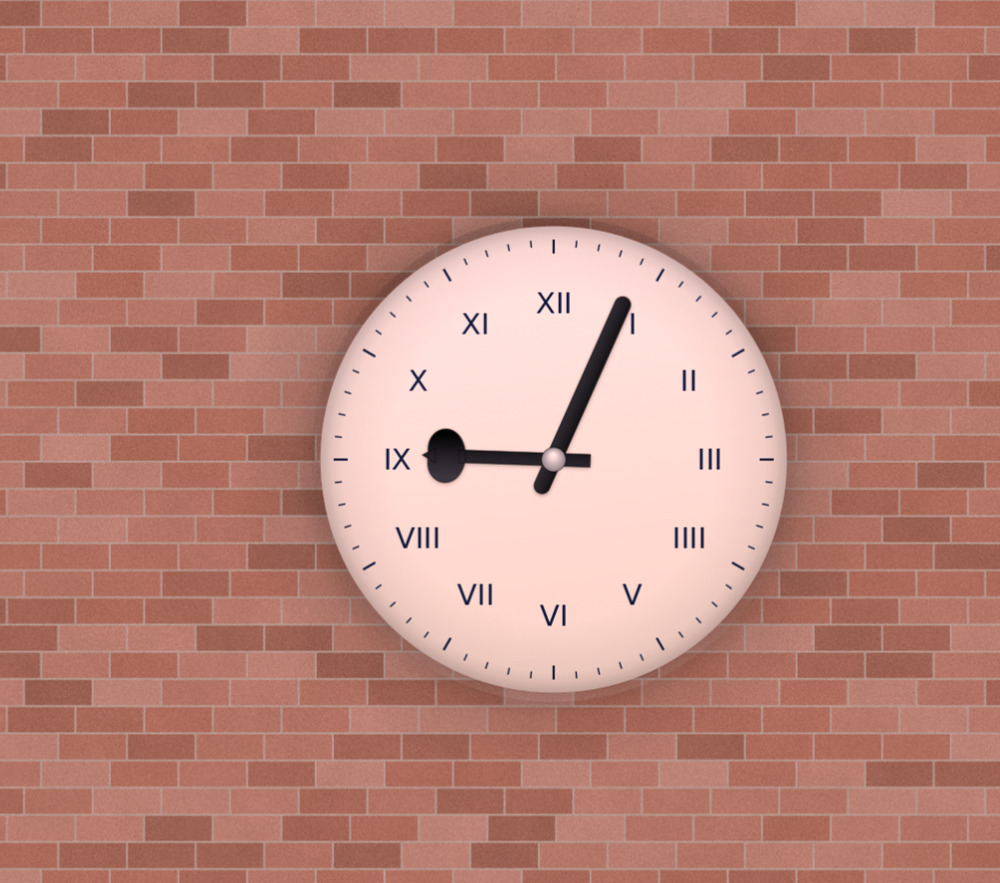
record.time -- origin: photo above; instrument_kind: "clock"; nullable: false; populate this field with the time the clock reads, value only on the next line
9:04
